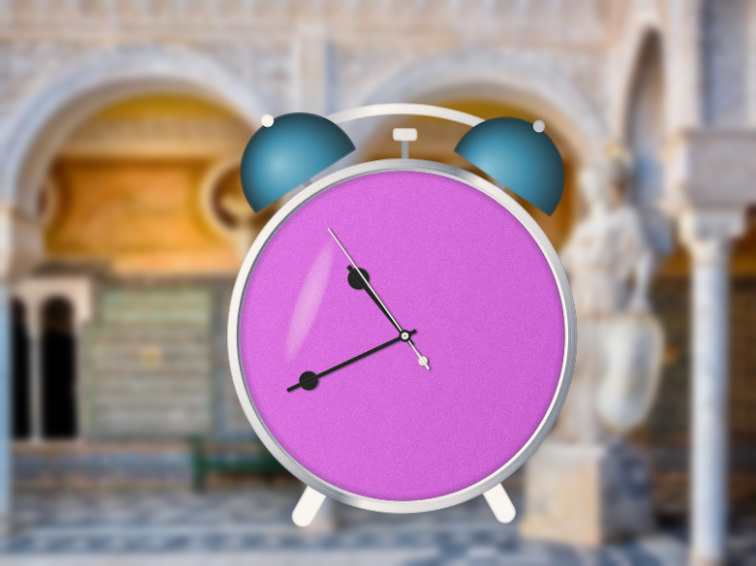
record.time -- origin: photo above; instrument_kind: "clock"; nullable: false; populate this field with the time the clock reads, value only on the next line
10:40:54
